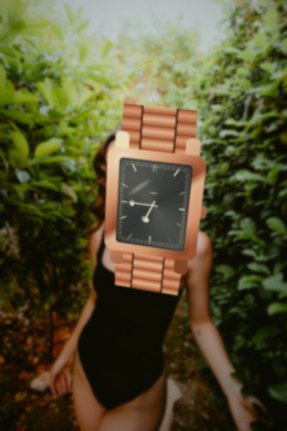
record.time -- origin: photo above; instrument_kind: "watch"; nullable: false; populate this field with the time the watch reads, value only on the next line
6:45
